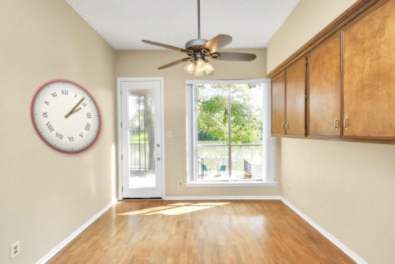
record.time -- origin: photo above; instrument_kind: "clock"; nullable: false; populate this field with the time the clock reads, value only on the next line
2:08
